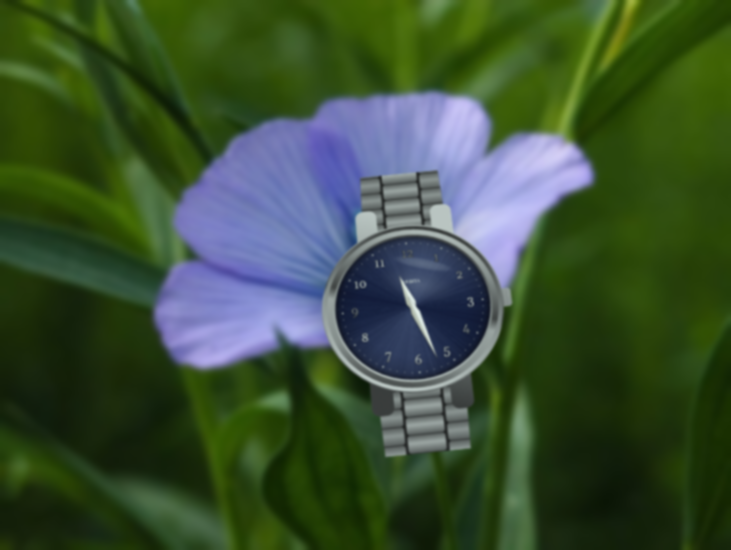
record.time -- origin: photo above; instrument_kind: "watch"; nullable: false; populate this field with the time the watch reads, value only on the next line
11:27
